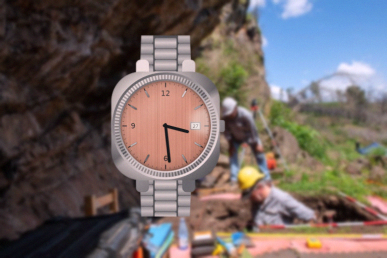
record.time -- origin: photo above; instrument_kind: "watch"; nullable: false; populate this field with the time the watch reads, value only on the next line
3:29
